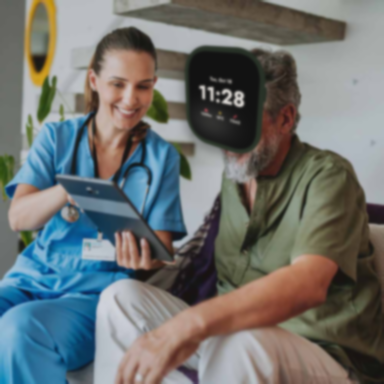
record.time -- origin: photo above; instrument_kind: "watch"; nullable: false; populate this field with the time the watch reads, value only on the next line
11:28
